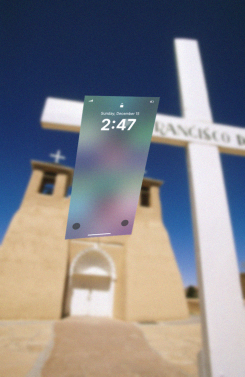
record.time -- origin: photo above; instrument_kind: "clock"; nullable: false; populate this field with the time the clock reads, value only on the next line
2:47
